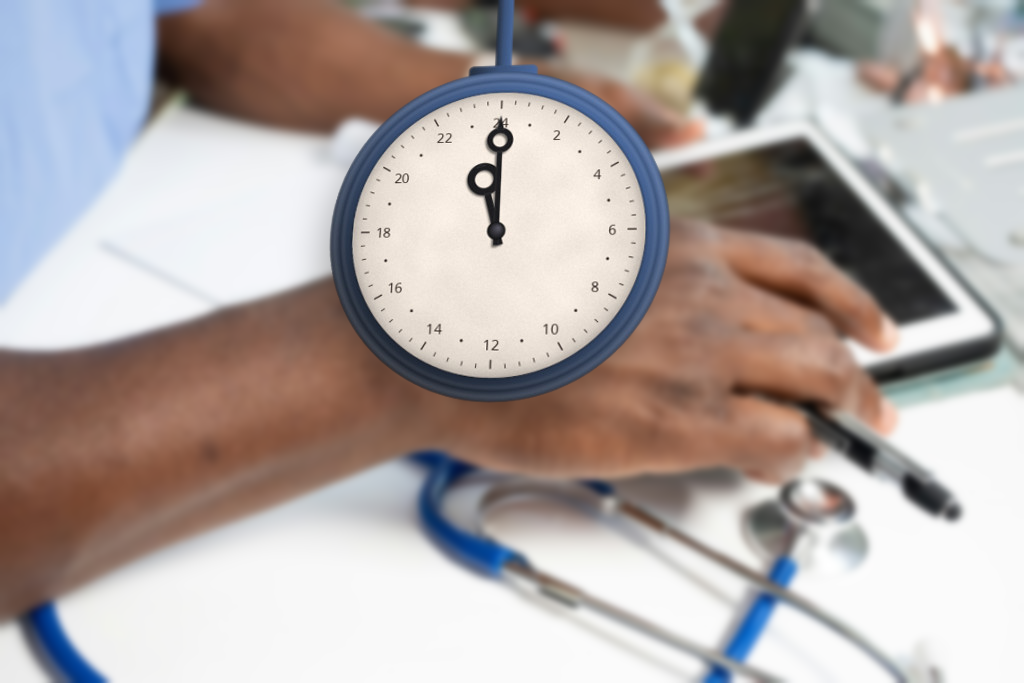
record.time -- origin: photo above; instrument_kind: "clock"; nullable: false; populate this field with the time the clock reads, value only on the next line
23:00
